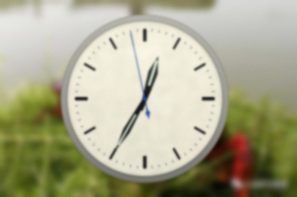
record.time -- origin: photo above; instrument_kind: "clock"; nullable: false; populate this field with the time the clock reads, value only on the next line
12:34:58
